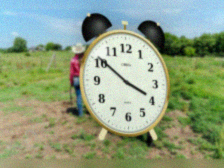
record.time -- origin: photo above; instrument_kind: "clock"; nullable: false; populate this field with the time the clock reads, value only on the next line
3:51
